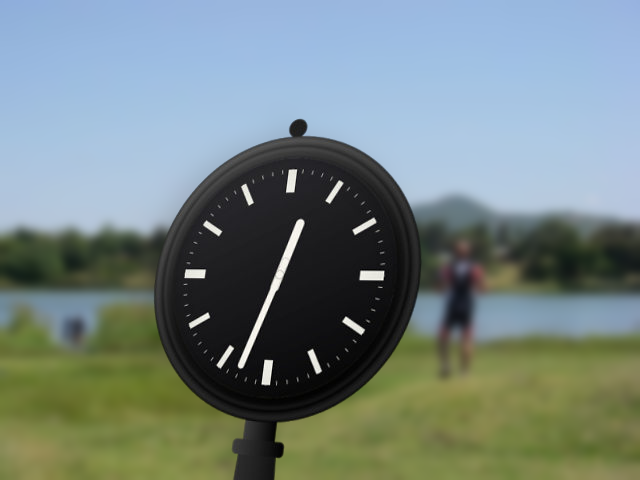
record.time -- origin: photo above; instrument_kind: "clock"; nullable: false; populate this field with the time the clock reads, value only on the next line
12:33
